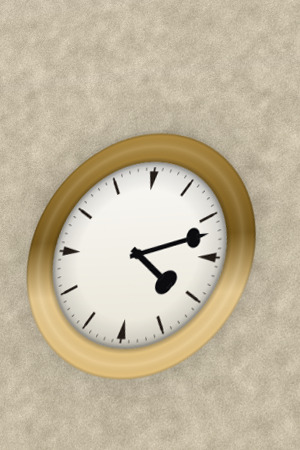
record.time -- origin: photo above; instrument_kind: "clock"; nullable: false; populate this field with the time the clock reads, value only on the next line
4:12
